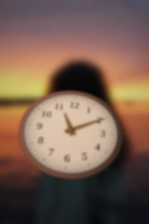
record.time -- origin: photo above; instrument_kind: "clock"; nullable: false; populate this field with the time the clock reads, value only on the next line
11:10
